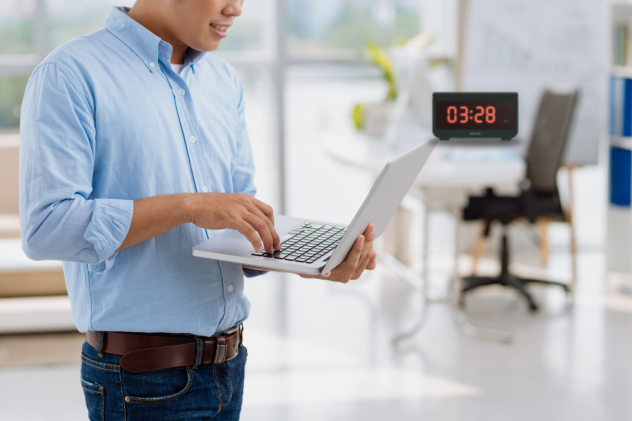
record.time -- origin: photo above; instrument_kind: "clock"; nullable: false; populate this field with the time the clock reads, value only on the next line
3:28
